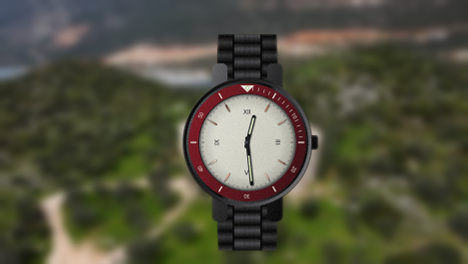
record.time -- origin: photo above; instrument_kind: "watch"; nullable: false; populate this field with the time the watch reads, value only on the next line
12:29
